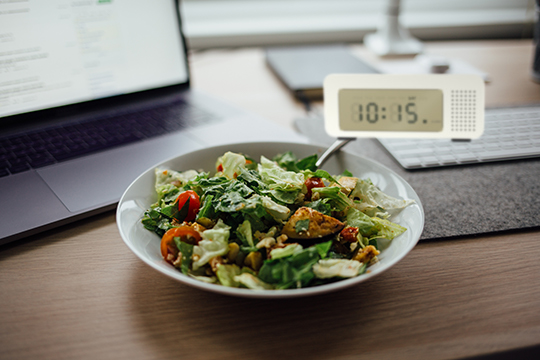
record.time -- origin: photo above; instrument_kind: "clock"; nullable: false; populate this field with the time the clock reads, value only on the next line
10:15
